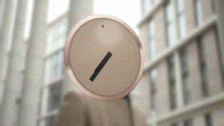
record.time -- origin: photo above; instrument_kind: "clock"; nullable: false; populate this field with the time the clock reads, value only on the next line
7:38
